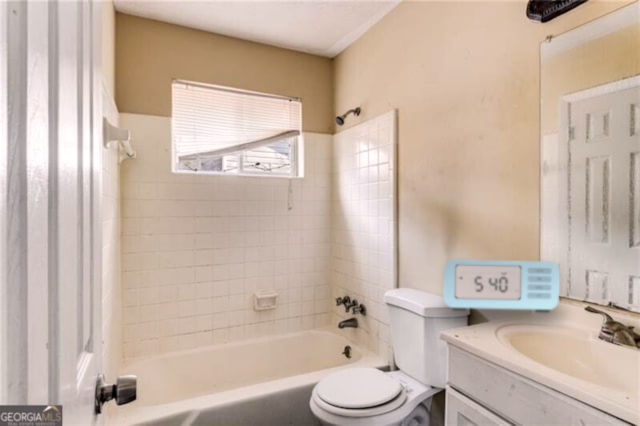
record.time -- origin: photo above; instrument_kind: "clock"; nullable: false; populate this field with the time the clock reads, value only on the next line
5:40
